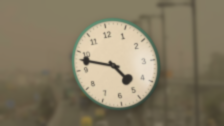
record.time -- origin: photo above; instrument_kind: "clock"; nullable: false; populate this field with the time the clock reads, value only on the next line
4:48
